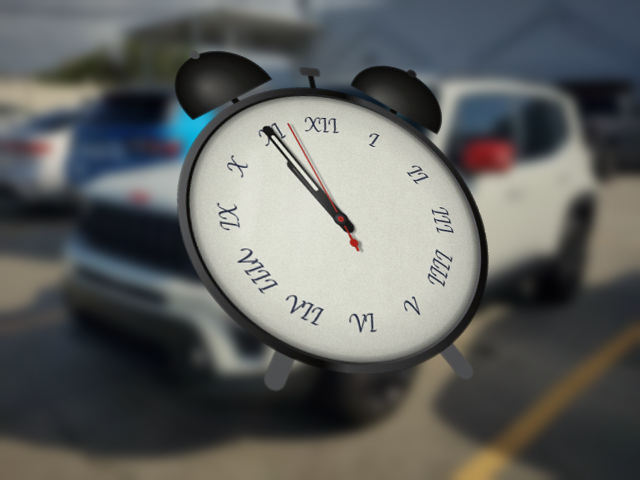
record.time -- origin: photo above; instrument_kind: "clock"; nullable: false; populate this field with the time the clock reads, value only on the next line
10:54:57
